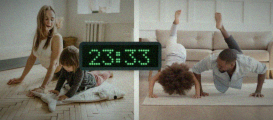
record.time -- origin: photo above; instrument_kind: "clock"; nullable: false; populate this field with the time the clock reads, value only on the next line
23:33
